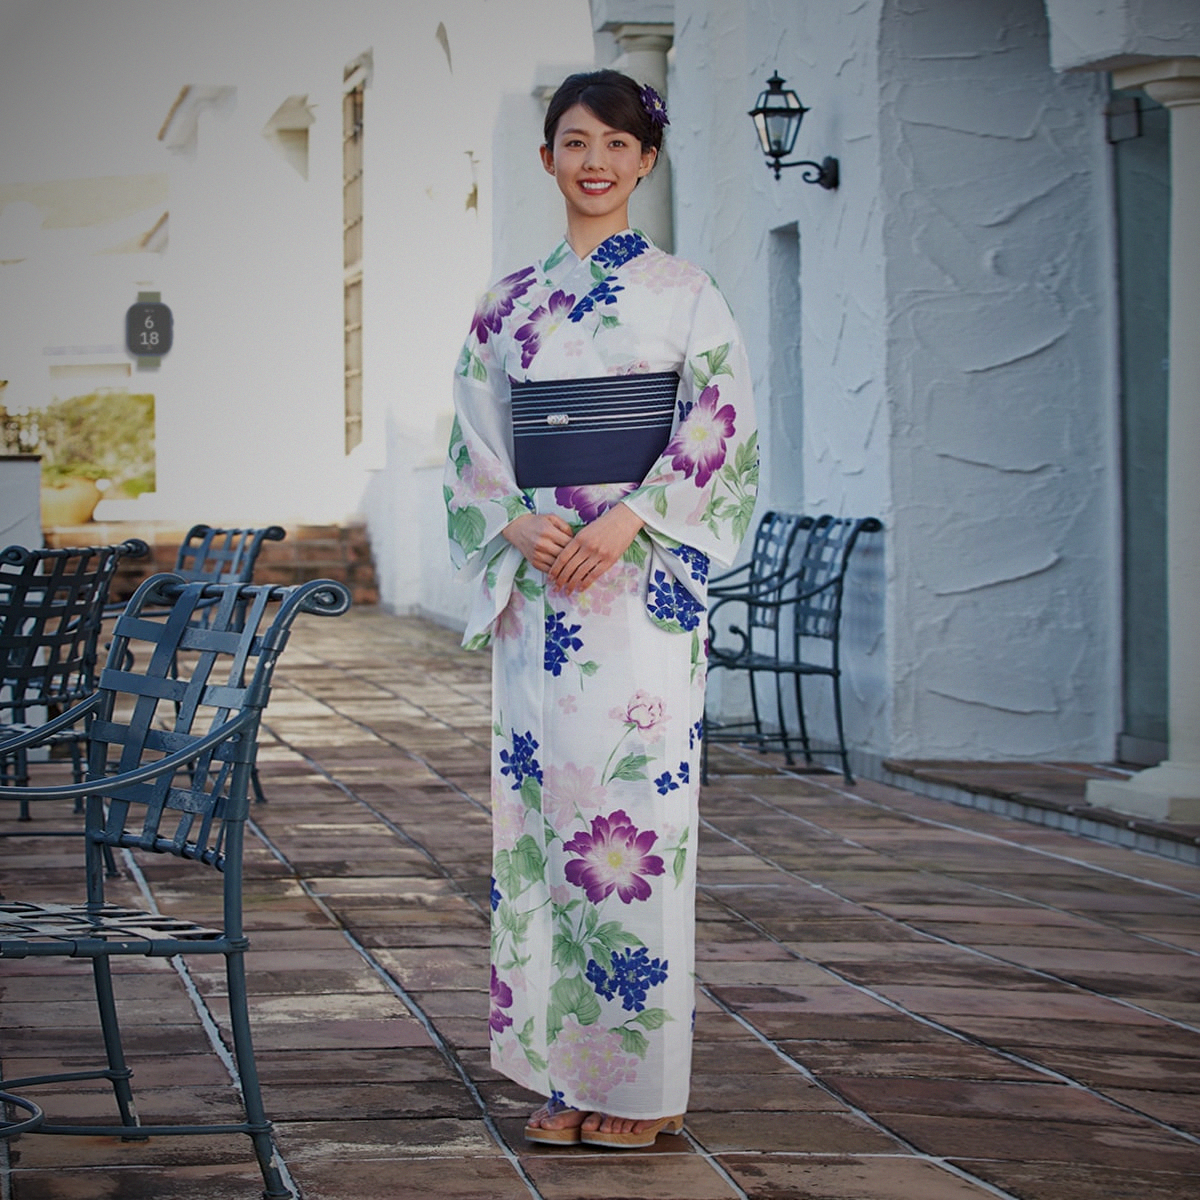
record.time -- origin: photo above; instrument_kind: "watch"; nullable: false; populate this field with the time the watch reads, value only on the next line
6:18
